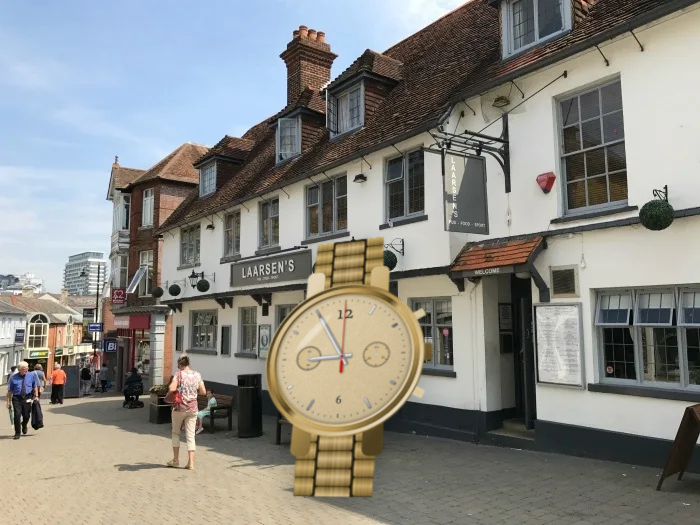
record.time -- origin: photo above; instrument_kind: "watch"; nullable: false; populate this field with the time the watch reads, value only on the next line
8:55
